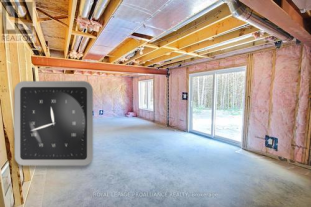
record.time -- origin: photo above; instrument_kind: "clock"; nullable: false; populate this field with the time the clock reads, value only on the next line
11:42
